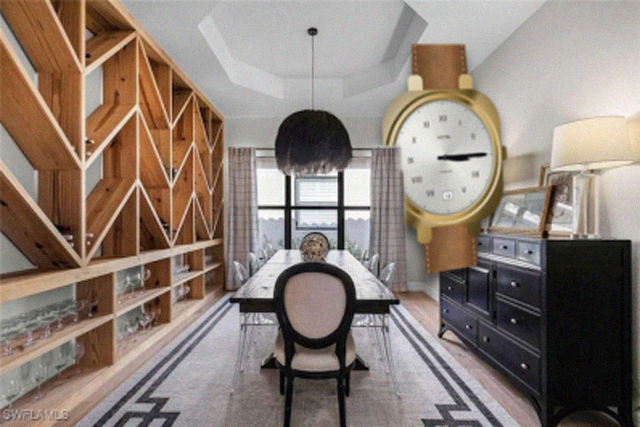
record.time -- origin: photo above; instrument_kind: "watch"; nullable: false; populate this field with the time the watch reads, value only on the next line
3:15
